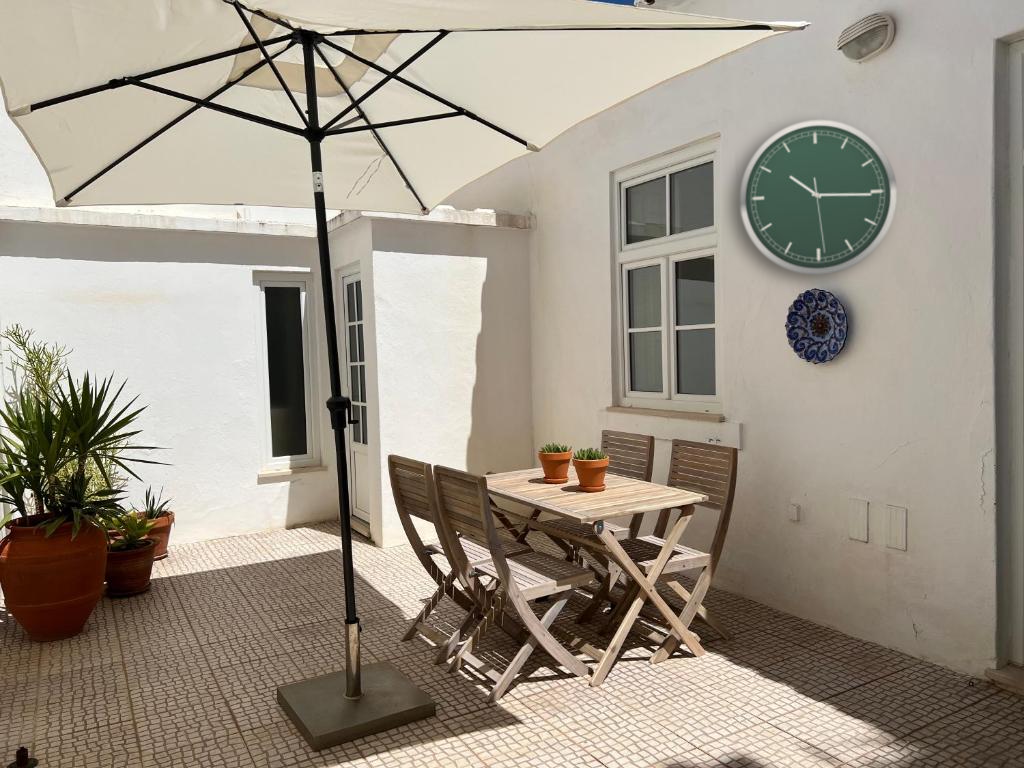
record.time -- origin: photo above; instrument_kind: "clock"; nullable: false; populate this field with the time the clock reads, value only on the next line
10:15:29
